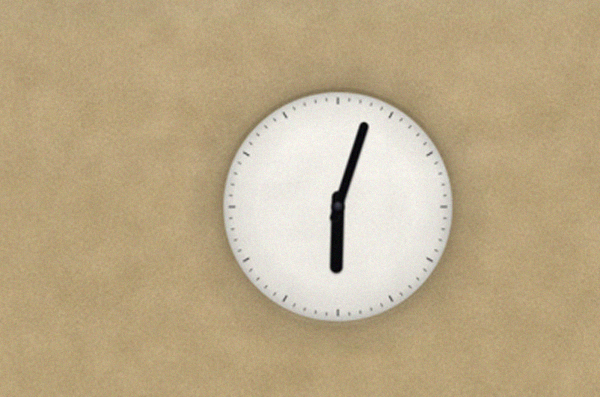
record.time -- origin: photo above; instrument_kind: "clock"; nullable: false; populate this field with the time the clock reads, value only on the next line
6:03
